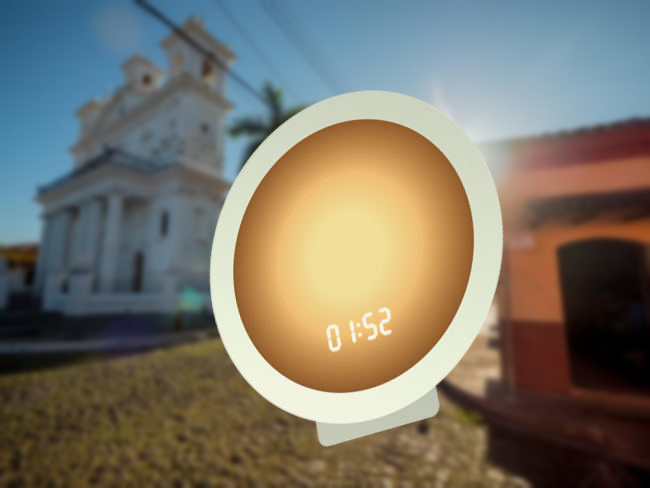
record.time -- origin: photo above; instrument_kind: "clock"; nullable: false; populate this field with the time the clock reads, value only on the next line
1:52
